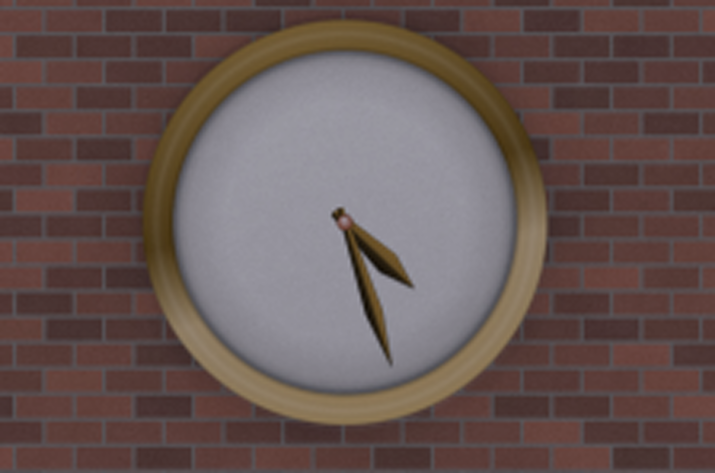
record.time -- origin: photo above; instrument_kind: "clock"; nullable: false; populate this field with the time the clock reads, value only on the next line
4:27
